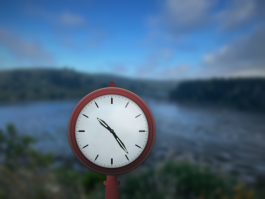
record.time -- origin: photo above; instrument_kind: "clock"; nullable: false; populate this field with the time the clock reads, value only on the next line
10:24
